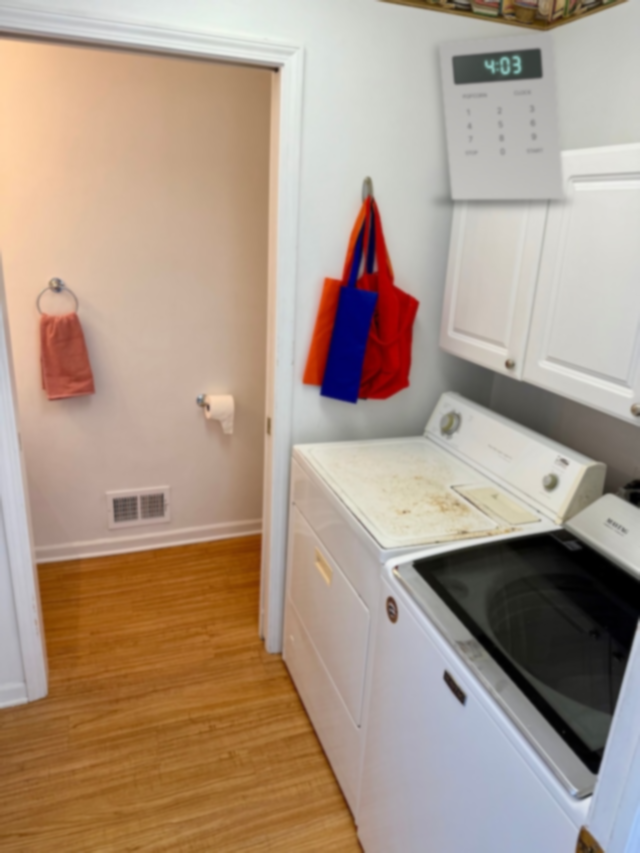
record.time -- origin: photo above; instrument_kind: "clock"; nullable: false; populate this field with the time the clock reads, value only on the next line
4:03
